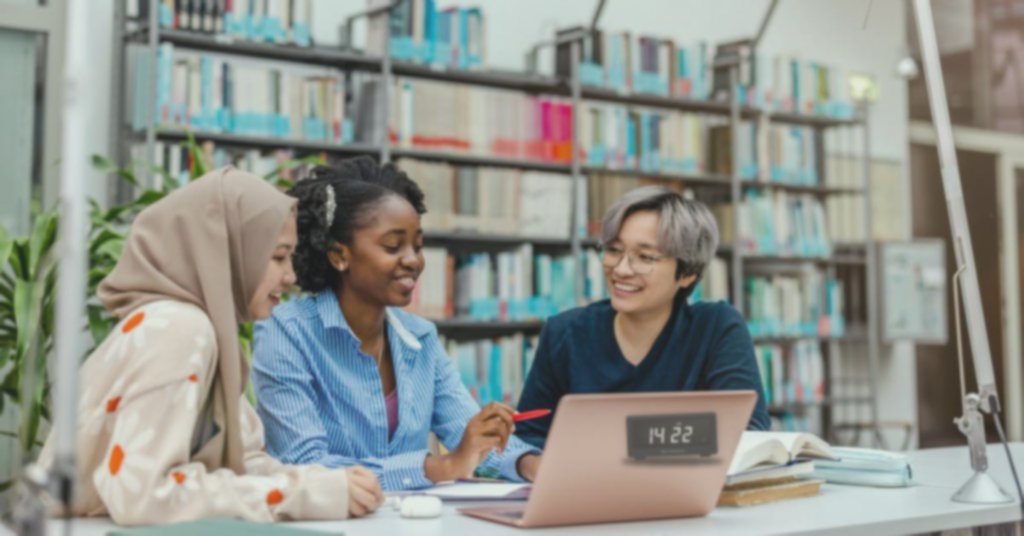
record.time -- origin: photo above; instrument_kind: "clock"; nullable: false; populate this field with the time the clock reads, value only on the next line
14:22
